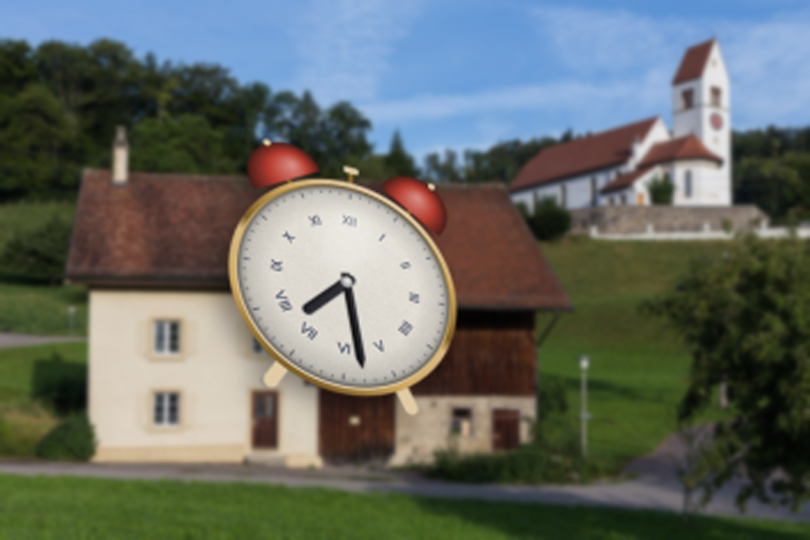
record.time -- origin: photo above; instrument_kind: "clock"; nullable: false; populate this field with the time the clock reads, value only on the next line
7:28
